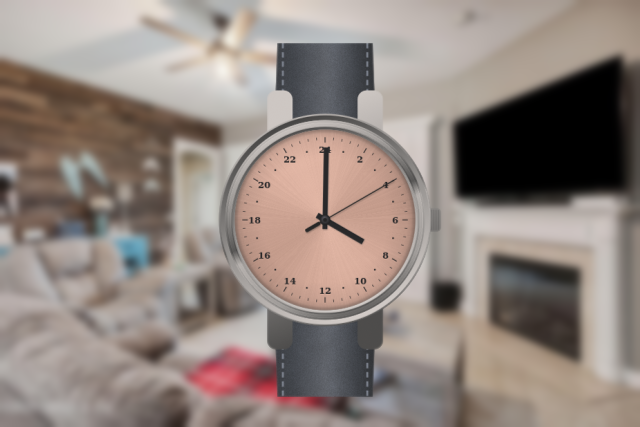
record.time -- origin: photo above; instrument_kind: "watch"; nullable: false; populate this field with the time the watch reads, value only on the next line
8:00:10
